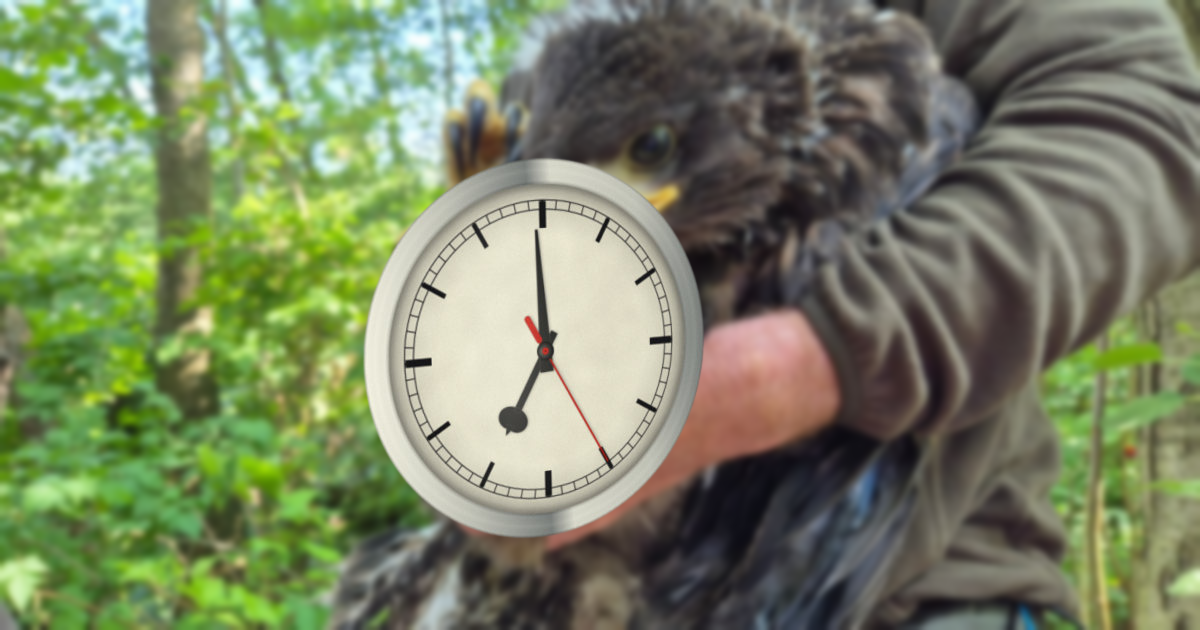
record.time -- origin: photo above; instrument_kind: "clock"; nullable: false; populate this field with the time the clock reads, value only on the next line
6:59:25
